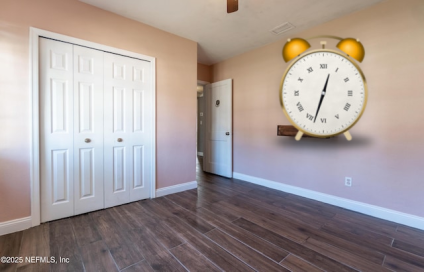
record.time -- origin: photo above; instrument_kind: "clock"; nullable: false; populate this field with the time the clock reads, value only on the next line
12:33
